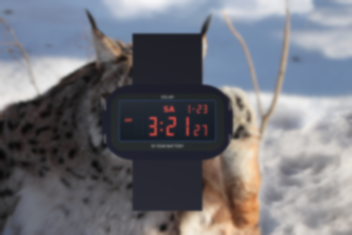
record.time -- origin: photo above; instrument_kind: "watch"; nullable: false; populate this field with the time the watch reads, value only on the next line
3:21
